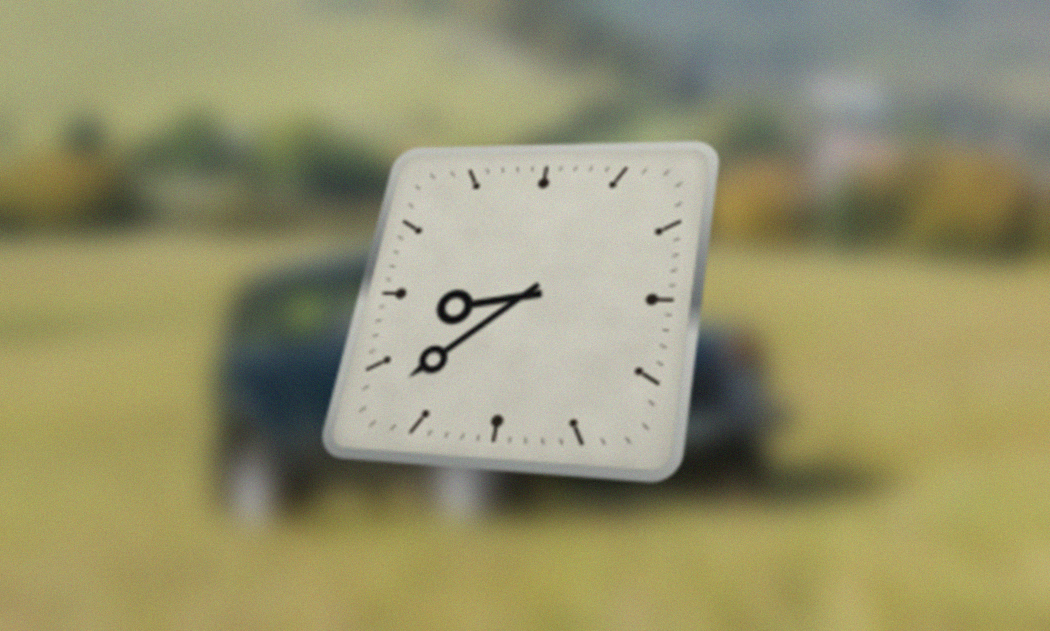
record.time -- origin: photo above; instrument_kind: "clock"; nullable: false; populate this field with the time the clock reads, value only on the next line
8:38
